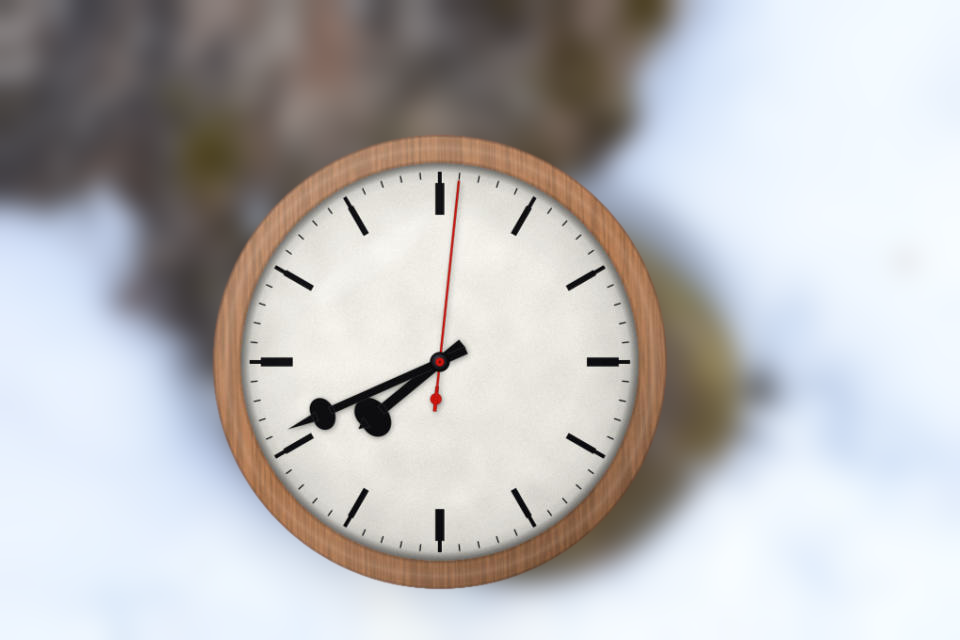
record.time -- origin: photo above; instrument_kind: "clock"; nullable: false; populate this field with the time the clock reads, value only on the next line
7:41:01
